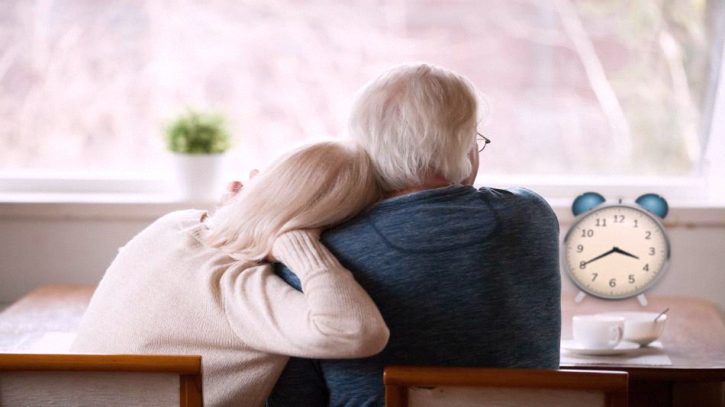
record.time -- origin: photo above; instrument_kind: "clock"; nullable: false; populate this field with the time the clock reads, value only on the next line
3:40
